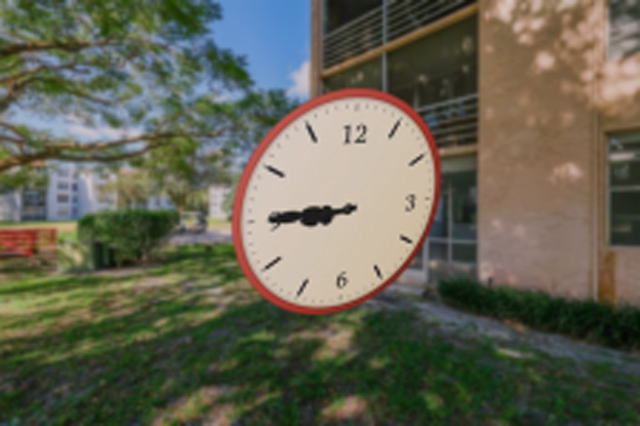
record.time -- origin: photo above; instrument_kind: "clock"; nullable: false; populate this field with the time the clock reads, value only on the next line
8:45
